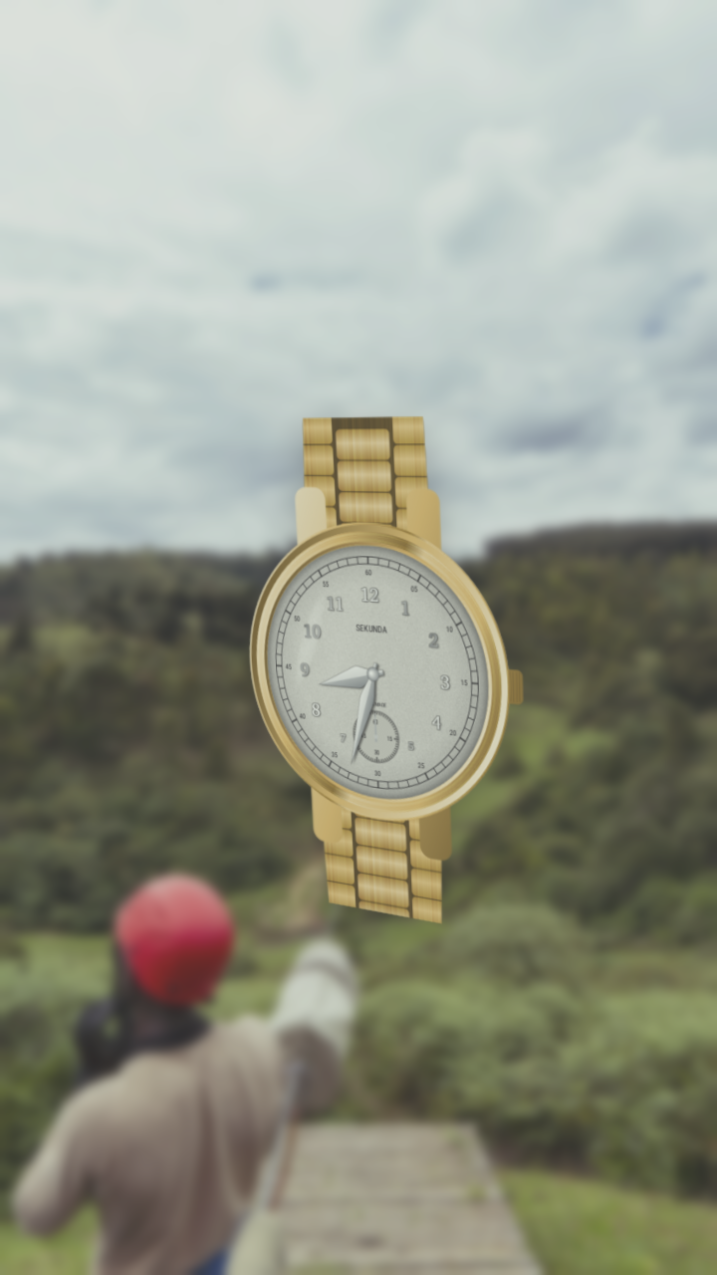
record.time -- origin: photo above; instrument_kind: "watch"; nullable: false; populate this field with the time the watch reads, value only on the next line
8:33
